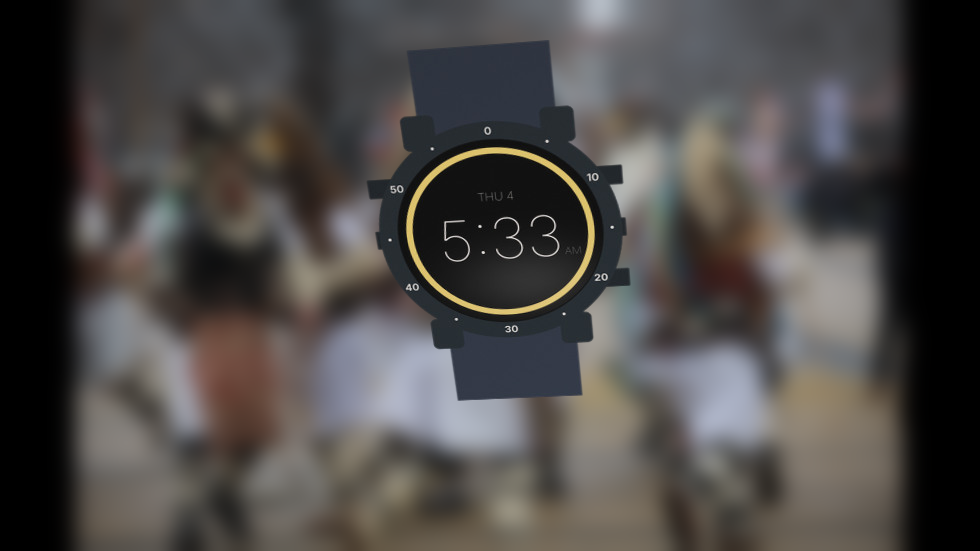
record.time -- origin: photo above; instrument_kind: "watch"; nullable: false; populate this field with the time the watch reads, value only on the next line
5:33
